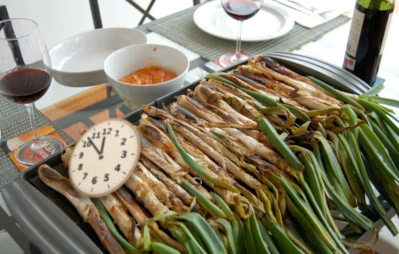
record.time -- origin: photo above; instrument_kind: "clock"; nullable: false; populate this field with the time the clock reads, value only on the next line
11:52
